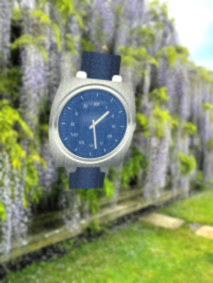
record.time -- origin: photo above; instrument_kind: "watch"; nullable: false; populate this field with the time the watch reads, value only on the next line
1:28
